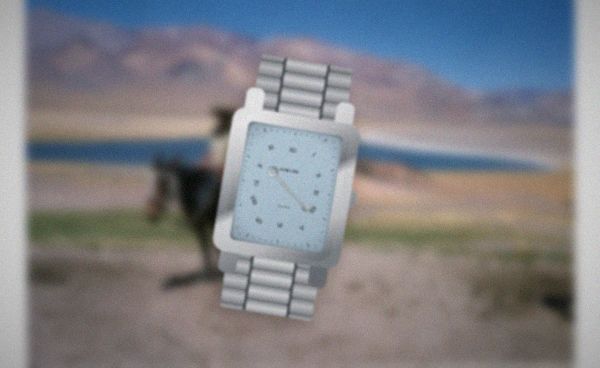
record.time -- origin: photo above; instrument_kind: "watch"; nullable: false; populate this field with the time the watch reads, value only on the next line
10:21
